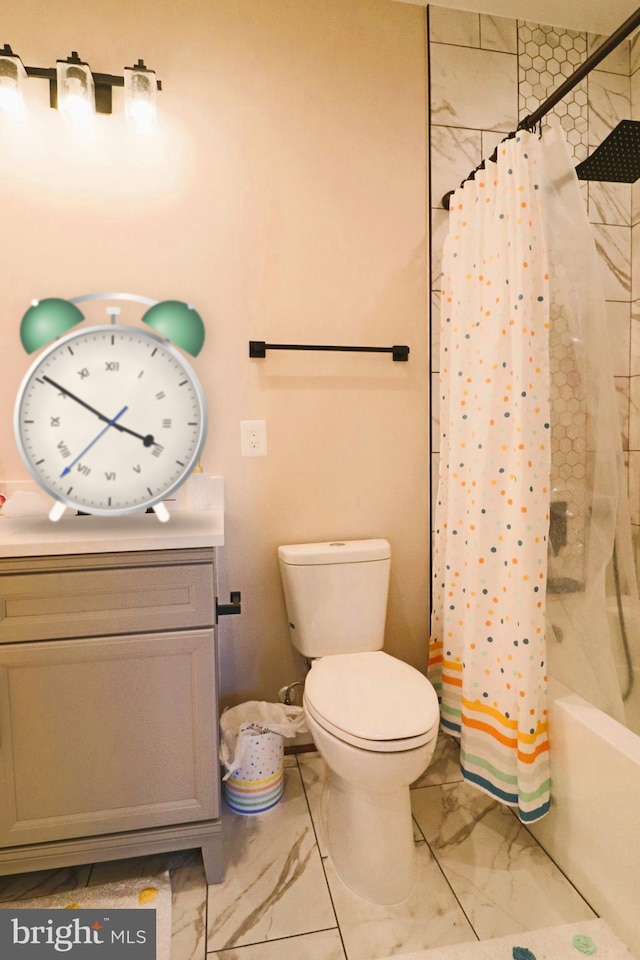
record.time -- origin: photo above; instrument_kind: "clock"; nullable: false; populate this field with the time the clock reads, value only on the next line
3:50:37
